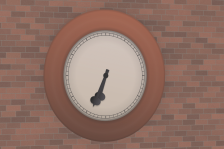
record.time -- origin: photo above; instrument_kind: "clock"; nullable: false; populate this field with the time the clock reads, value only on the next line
6:34
